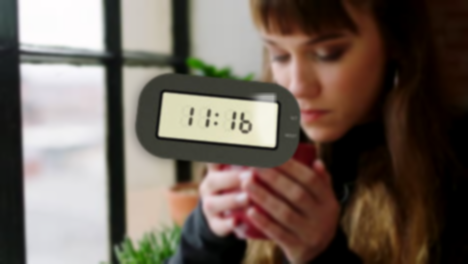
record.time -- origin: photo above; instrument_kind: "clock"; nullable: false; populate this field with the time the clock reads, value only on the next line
11:16
